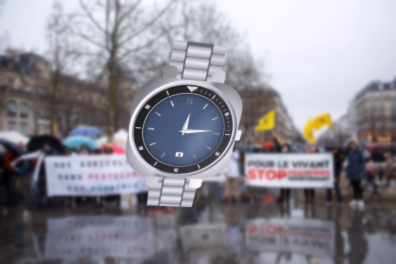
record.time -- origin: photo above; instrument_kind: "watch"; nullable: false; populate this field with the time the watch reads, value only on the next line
12:14
